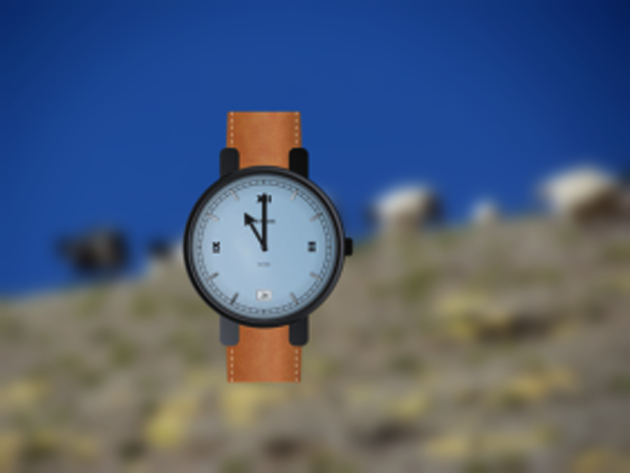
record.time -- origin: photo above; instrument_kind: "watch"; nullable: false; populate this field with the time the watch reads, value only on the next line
11:00
